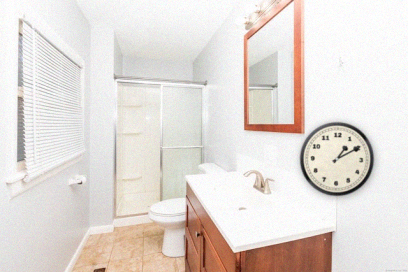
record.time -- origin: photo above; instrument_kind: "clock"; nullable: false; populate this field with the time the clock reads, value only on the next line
1:10
